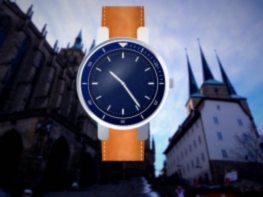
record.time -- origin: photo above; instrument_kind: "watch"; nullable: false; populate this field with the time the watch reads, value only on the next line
10:24
